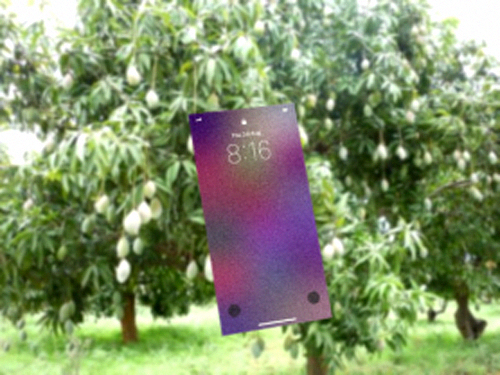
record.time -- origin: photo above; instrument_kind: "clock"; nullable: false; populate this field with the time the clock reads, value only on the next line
8:16
